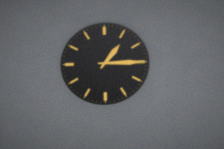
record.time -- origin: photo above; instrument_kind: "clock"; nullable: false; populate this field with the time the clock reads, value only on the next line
1:15
